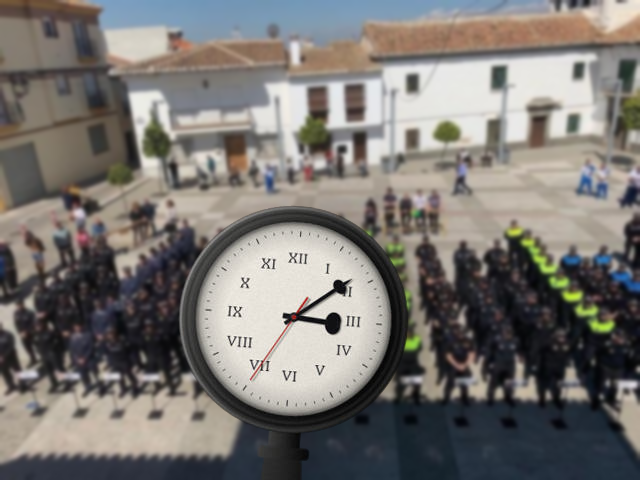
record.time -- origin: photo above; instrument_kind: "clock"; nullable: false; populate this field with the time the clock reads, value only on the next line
3:08:35
